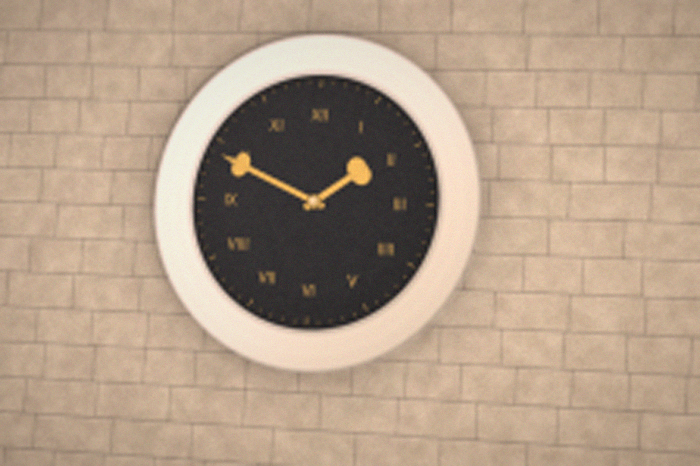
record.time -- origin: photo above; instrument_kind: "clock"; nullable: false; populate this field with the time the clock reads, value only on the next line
1:49
